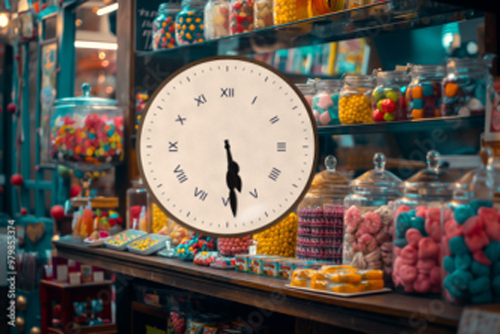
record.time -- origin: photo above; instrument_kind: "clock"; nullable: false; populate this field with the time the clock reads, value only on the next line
5:29
